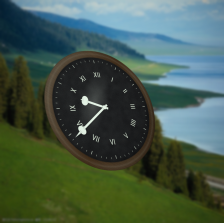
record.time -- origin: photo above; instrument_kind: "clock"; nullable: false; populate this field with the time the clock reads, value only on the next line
9:39
